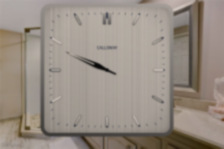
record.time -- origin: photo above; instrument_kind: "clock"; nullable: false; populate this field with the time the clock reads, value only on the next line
9:49
